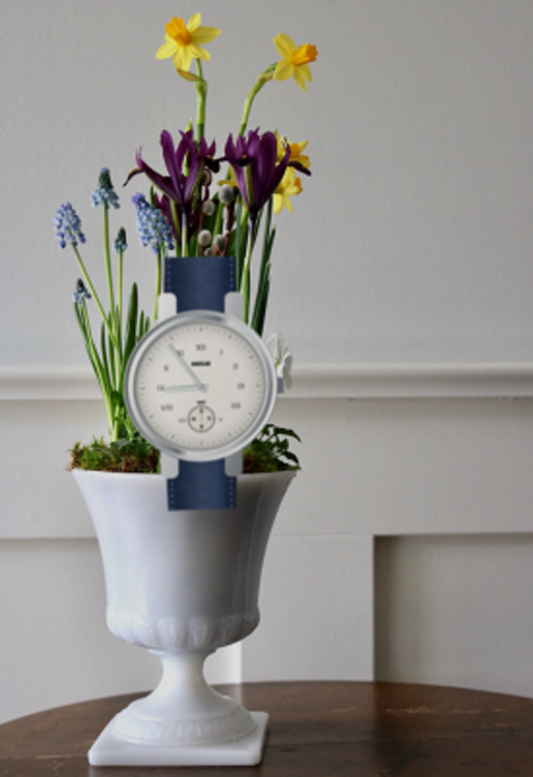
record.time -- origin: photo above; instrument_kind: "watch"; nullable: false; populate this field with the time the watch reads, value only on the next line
8:54
